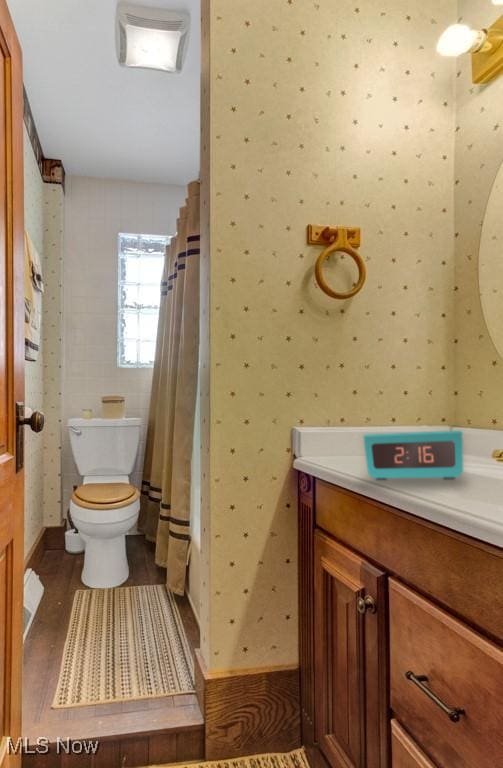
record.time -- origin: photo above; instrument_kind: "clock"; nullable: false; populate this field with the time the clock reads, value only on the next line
2:16
